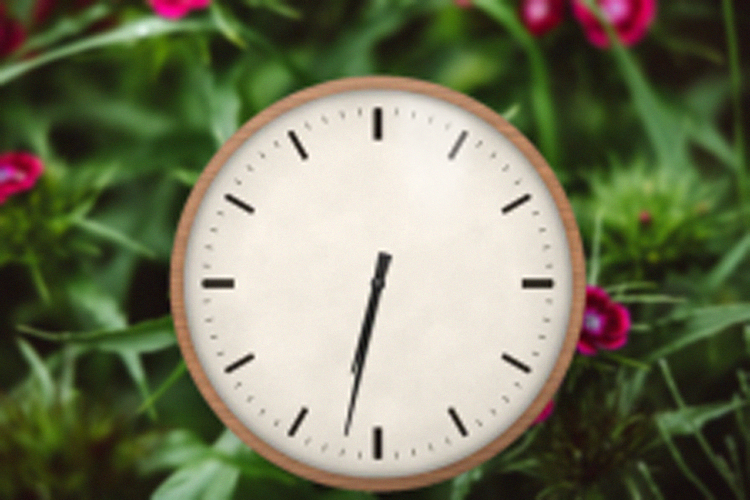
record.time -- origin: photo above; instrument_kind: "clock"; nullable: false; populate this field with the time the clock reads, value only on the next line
6:32
